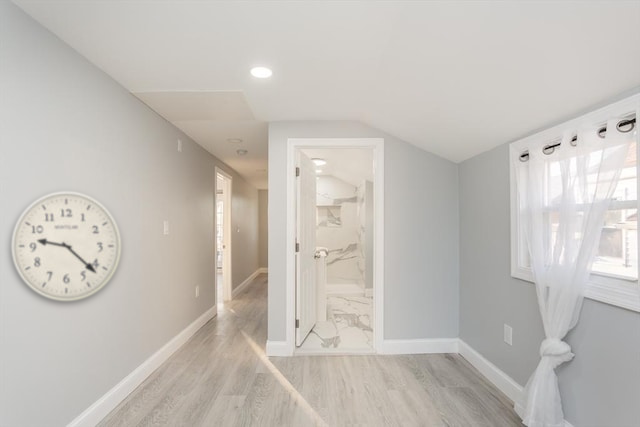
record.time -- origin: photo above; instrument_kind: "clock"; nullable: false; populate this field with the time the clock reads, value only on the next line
9:22
